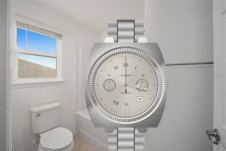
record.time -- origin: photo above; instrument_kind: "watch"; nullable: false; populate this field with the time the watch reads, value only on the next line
3:17
